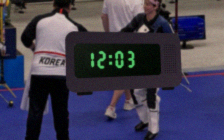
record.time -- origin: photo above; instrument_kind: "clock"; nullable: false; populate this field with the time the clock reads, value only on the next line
12:03
